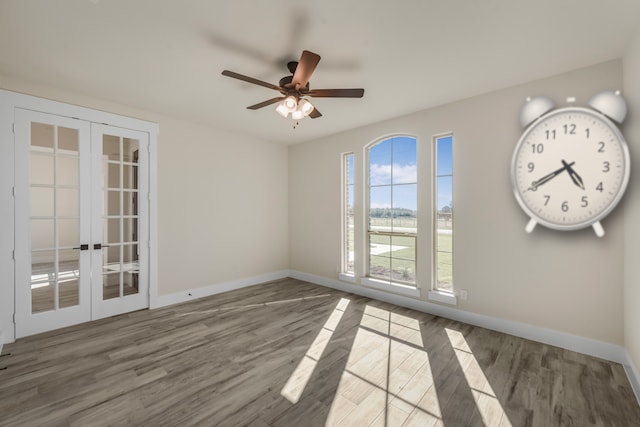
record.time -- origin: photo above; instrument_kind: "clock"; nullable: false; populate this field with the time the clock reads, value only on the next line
4:40
